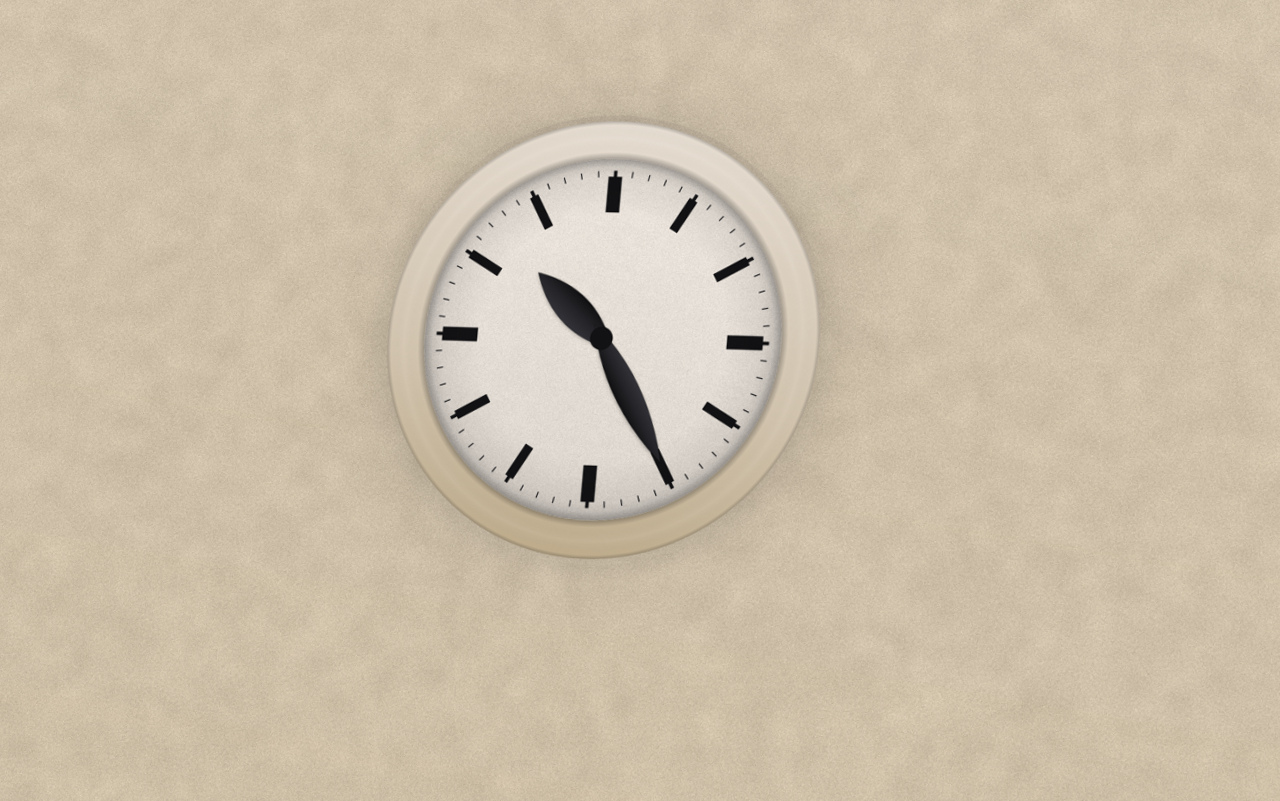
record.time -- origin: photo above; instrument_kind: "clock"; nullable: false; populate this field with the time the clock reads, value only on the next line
10:25
